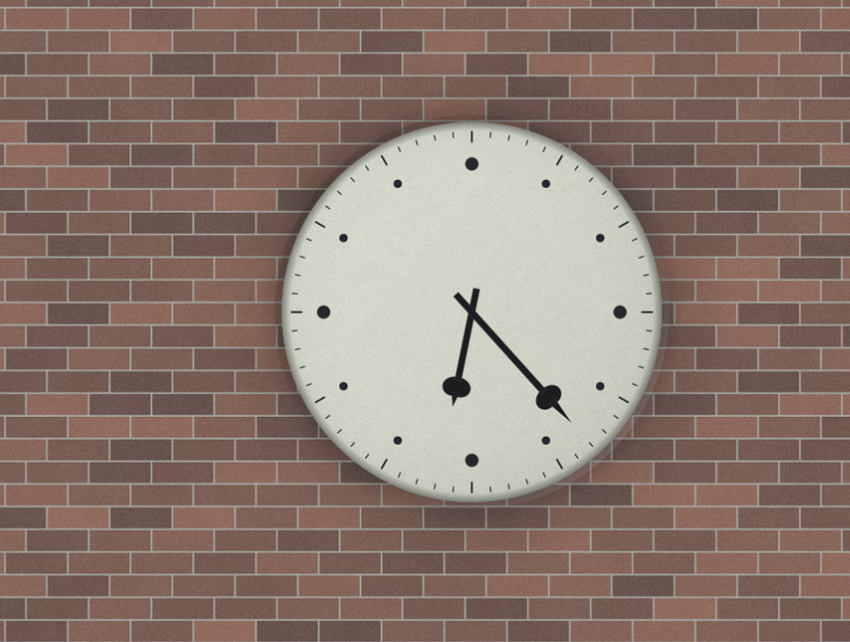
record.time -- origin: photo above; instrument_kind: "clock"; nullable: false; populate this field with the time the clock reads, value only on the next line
6:23
